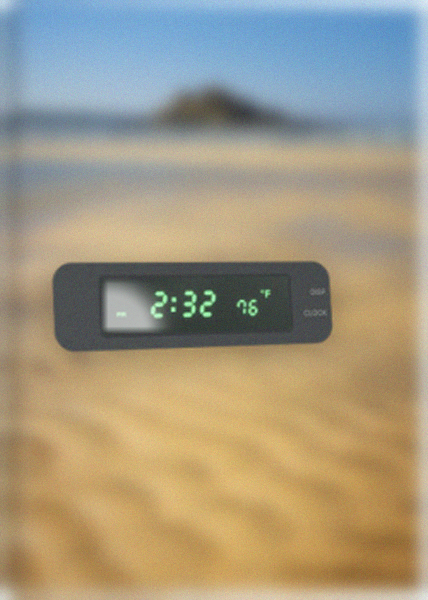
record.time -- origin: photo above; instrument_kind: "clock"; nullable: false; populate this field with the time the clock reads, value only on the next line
2:32
